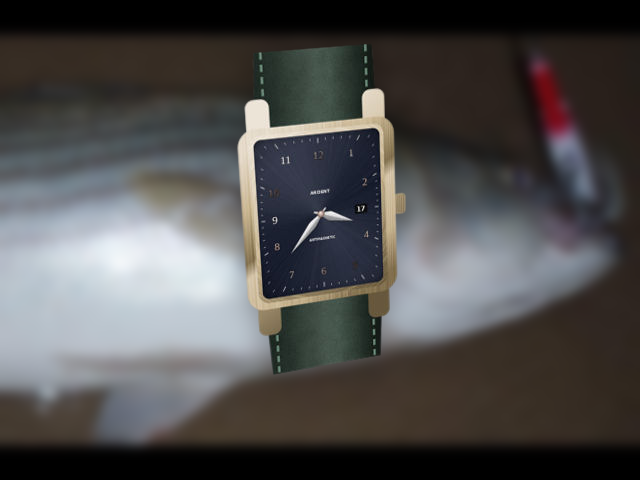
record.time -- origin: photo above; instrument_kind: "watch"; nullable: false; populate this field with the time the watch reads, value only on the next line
3:37
